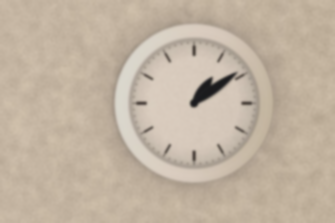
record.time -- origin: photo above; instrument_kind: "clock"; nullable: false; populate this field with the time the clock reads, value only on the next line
1:09
